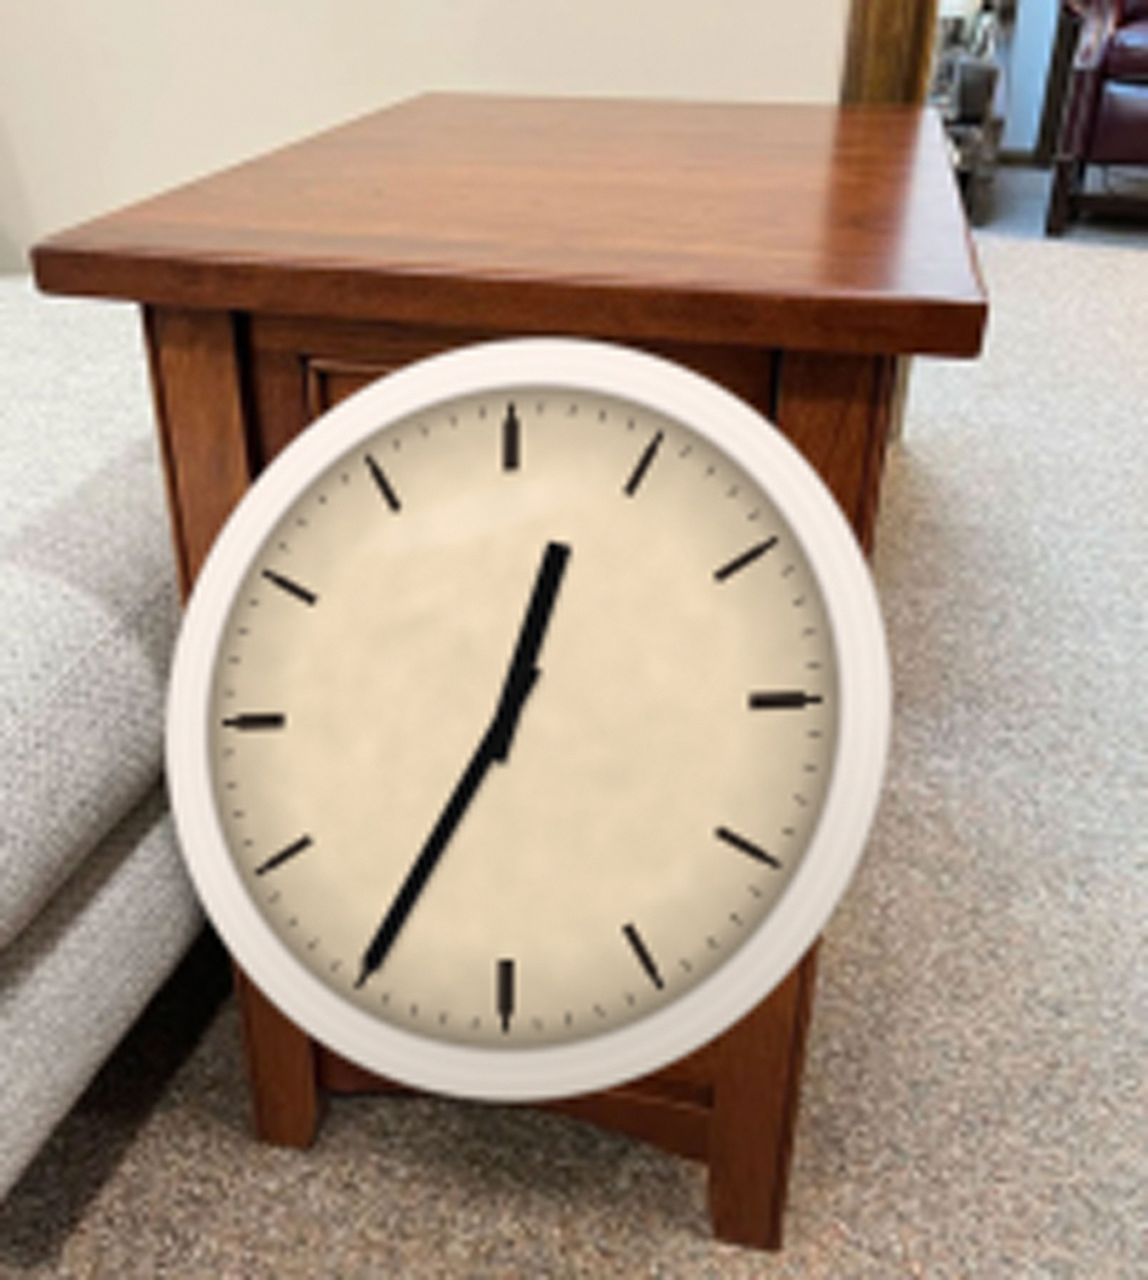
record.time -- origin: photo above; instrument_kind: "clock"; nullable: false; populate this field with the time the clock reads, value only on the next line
12:35
